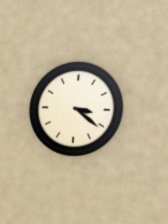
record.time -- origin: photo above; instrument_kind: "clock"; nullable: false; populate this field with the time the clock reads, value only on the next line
3:21
